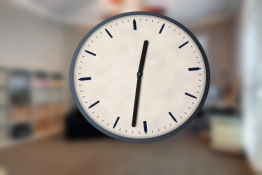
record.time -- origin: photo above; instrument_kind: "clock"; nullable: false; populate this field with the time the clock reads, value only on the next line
12:32
